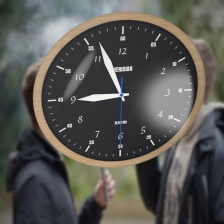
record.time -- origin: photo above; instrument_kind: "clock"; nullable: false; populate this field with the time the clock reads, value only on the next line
8:56:30
